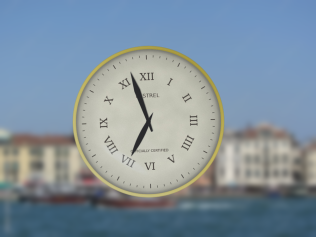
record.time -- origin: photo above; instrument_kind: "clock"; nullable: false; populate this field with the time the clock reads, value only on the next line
6:57
